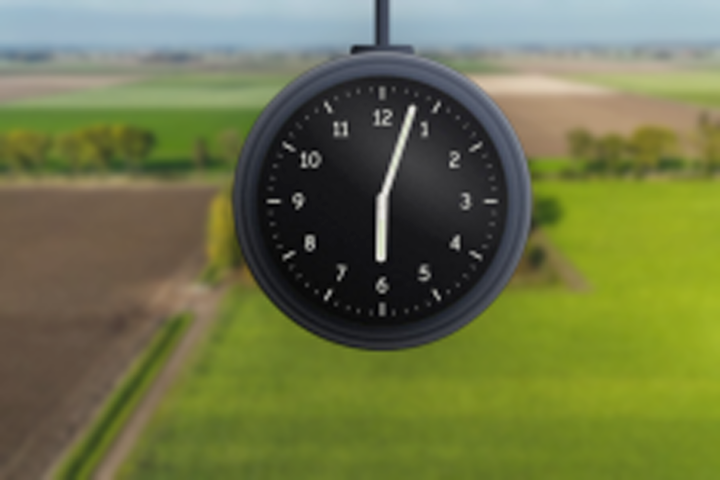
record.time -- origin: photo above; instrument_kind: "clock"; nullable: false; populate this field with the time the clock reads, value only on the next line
6:03
